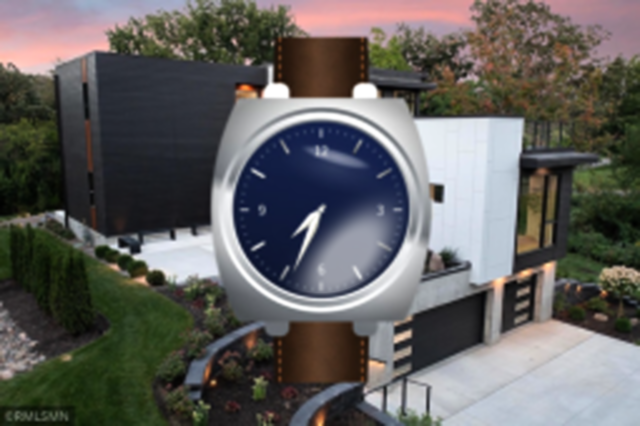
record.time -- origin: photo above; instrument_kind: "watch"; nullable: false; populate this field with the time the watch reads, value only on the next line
7:34
